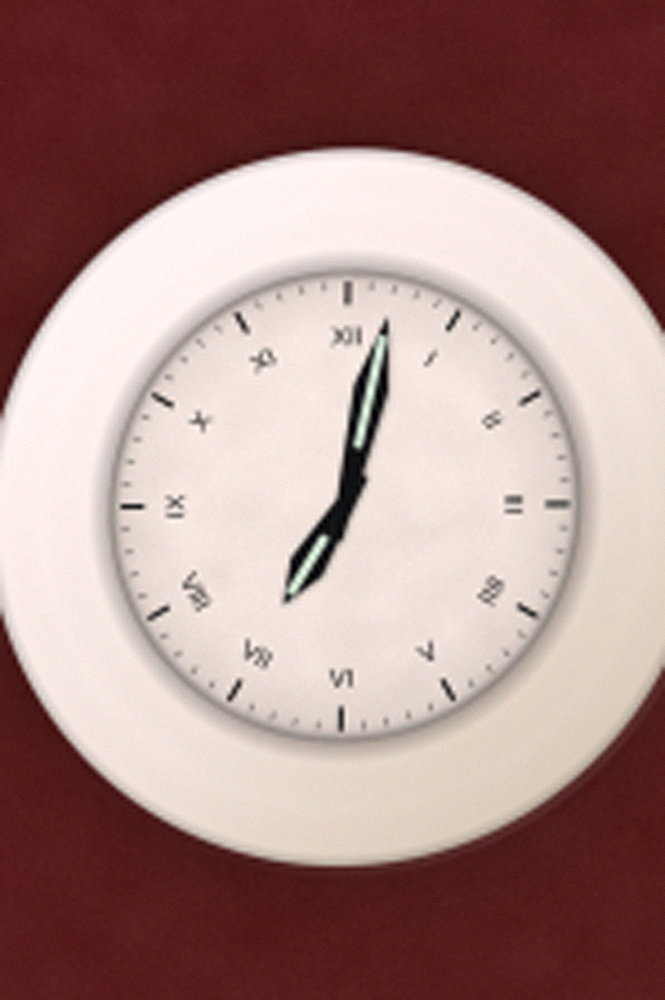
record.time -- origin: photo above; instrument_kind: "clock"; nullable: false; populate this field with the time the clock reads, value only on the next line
7:02
